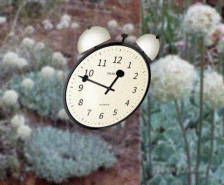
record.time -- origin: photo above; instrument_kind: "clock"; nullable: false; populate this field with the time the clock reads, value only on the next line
12:48
